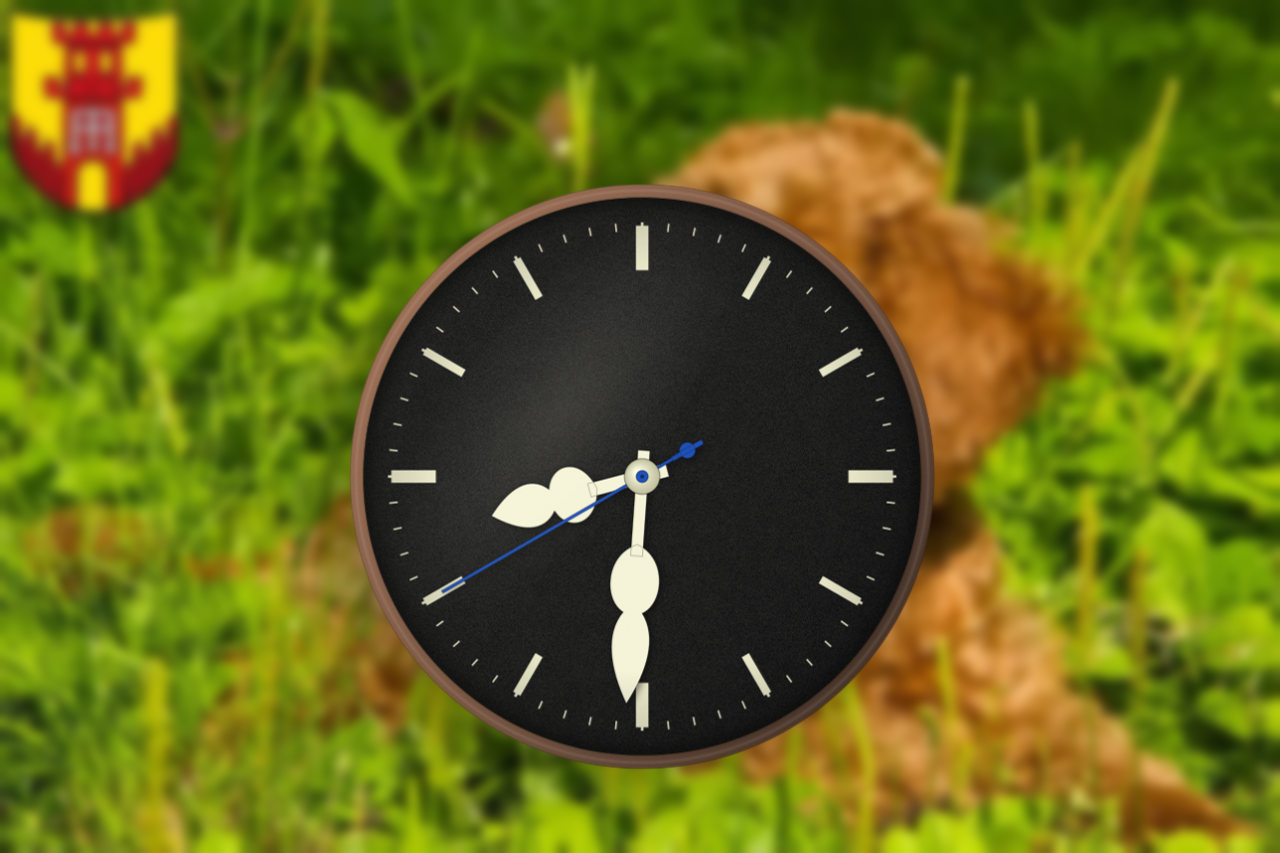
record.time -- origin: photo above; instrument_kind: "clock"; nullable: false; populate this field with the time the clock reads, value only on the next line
8:30:40
